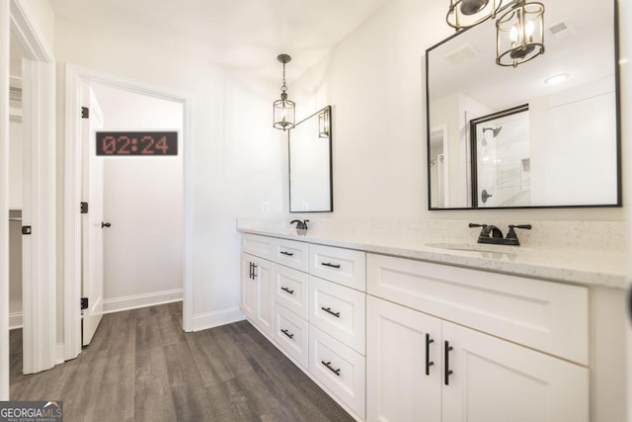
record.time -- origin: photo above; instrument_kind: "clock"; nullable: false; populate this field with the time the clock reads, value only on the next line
2:24
